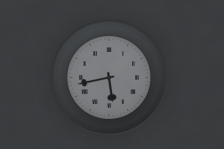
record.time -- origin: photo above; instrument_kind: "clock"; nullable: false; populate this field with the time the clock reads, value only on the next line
5:43
